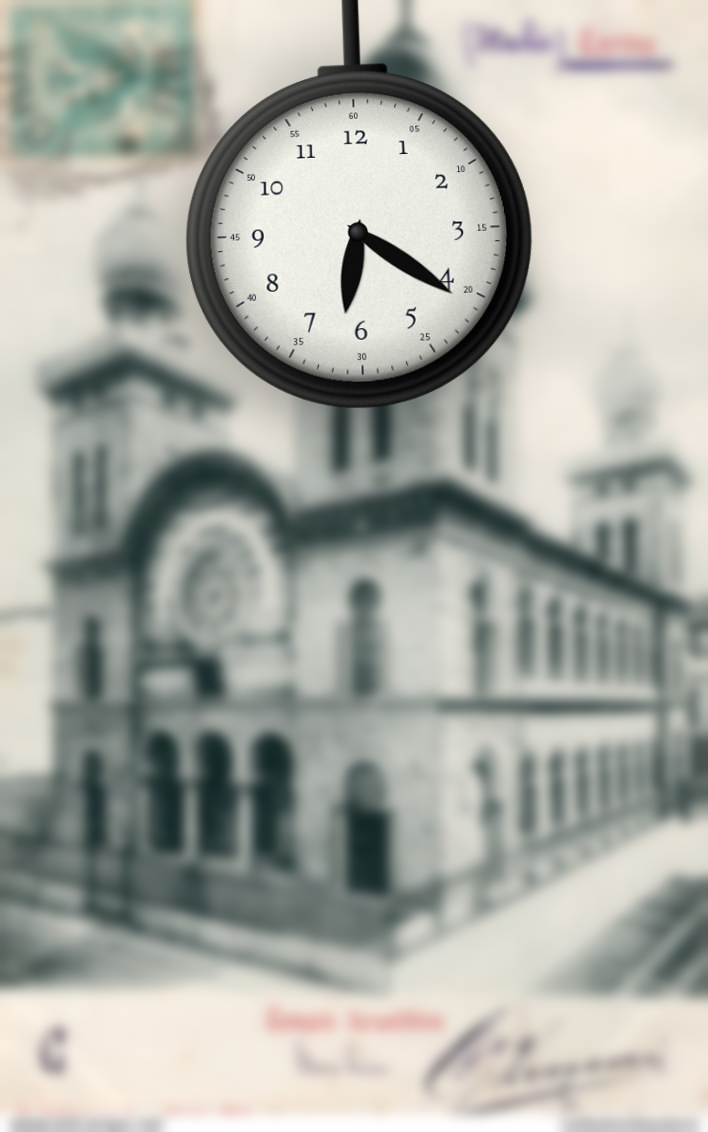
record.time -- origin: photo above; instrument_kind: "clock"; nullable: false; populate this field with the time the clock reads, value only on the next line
6:21
